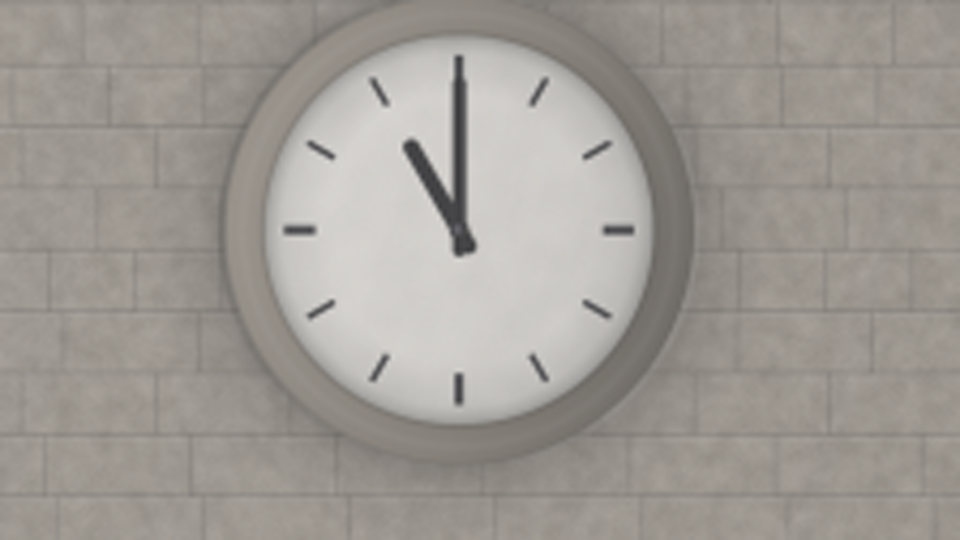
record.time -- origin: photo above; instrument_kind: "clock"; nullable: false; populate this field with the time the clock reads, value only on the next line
11:00
